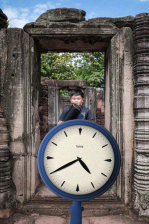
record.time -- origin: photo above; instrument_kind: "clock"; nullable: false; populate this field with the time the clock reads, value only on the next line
4:40
